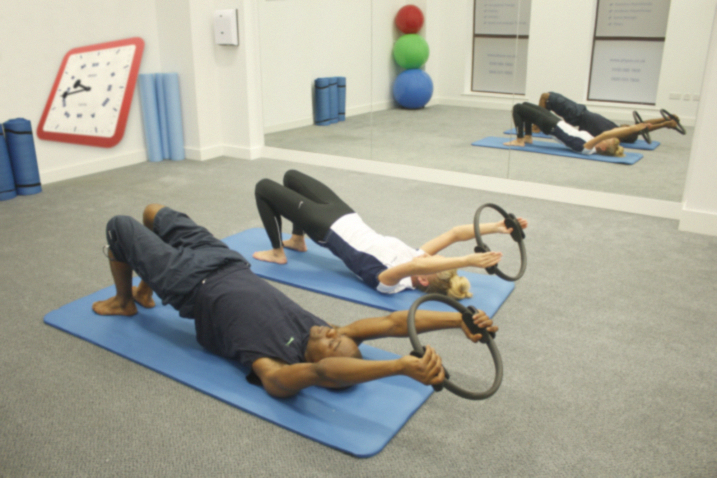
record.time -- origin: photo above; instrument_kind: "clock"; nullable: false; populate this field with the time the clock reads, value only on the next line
9:43
